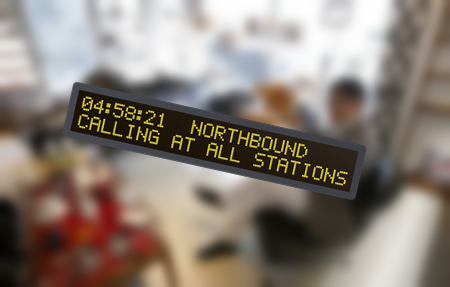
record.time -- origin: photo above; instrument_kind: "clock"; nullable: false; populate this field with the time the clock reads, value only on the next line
4:58:21
